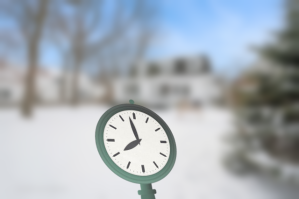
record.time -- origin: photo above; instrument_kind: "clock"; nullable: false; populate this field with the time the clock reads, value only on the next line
7:58
